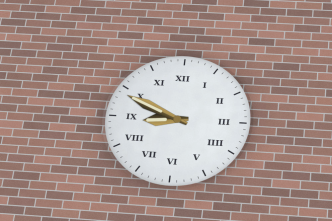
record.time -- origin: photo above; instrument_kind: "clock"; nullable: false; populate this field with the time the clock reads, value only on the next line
8:49
